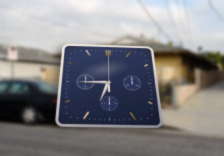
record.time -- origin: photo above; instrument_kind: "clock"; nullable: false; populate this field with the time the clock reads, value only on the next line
6:45
